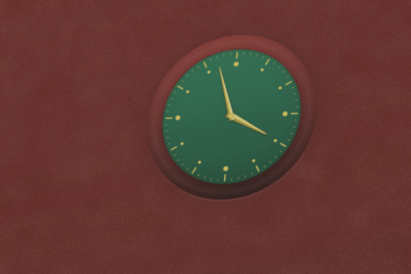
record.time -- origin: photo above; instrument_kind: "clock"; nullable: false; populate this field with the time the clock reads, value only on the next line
3:57
